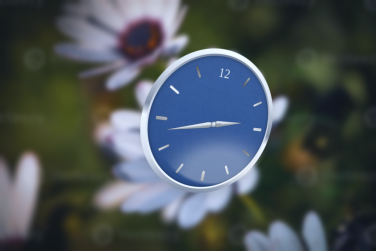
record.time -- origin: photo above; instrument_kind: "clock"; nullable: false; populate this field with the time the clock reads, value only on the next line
2:43
